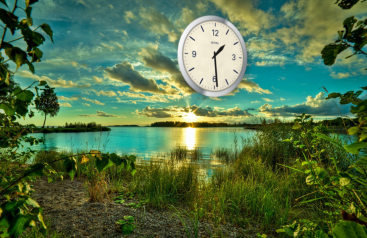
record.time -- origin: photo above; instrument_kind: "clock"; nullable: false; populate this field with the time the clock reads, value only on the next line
1:29
